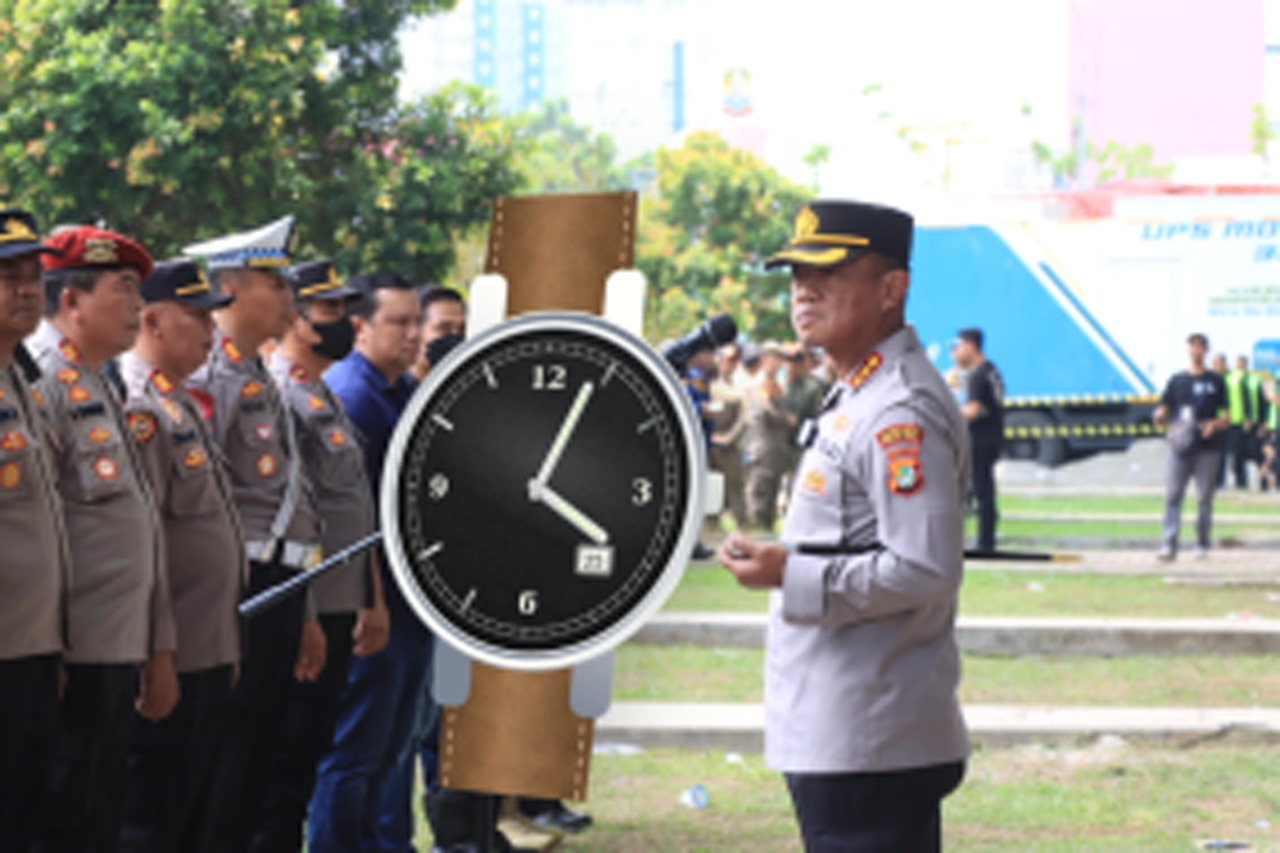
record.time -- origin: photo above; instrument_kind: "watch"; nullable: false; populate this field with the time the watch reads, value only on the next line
4:04
